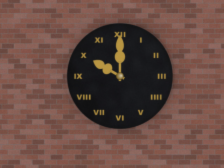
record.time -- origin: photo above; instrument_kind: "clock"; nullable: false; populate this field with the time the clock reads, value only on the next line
10:00
